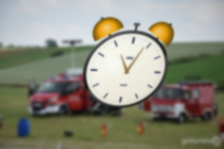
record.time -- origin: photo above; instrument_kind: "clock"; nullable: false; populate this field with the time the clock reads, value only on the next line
11:04
